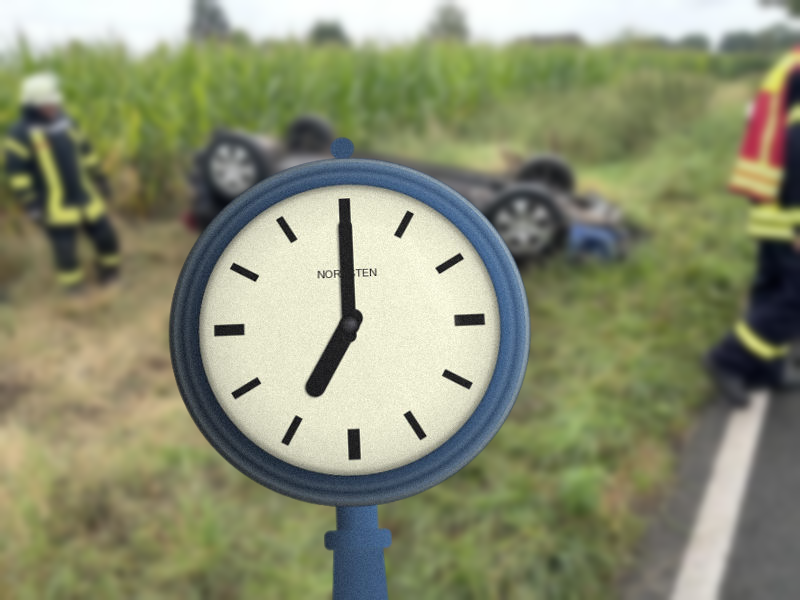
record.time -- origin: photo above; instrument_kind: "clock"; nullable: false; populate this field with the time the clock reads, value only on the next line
7:00
